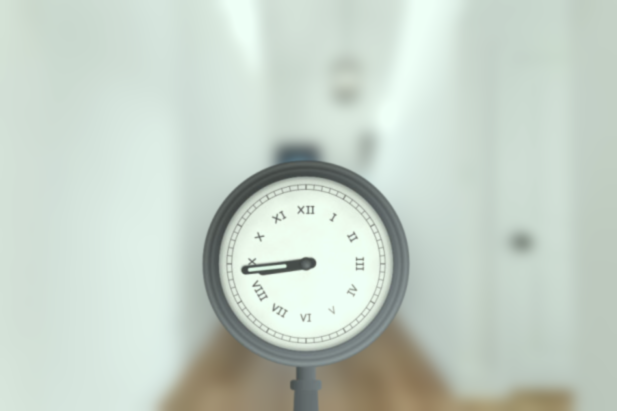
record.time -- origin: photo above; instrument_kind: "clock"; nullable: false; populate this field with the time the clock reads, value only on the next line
8:44
